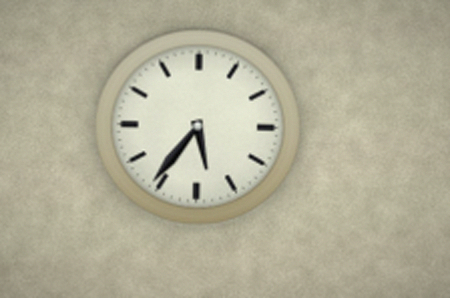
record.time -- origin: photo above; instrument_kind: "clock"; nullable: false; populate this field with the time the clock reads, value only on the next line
5:36
